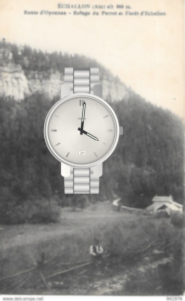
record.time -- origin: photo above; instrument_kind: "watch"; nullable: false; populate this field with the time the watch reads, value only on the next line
4:01
